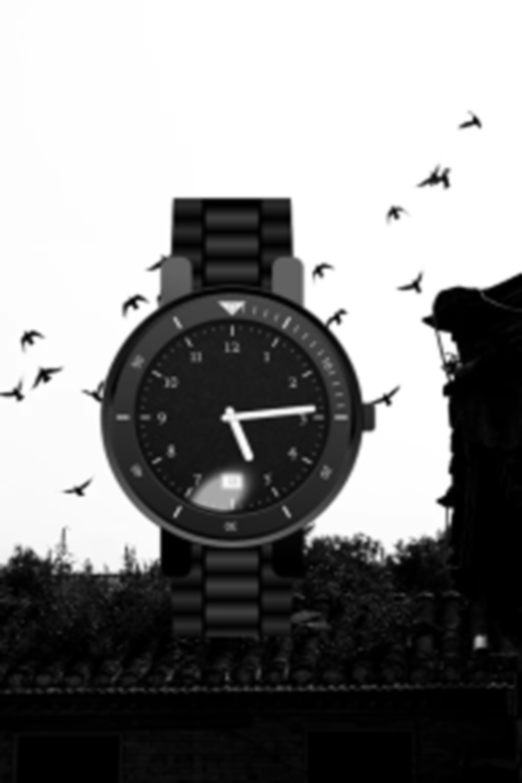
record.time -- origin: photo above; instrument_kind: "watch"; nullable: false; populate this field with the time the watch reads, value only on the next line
5:14
